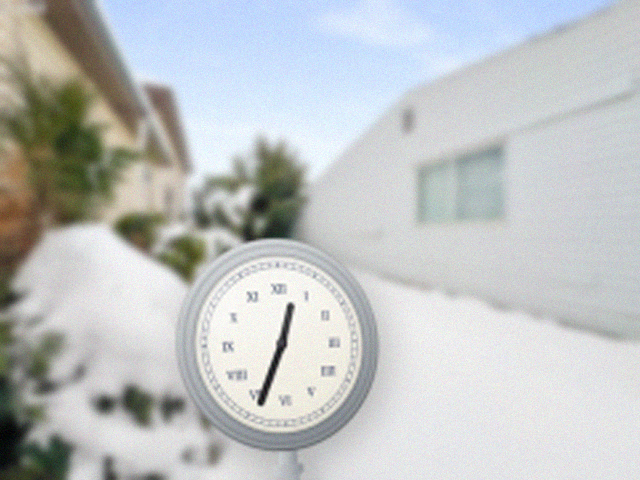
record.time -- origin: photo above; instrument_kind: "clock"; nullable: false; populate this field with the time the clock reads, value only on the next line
12:34
